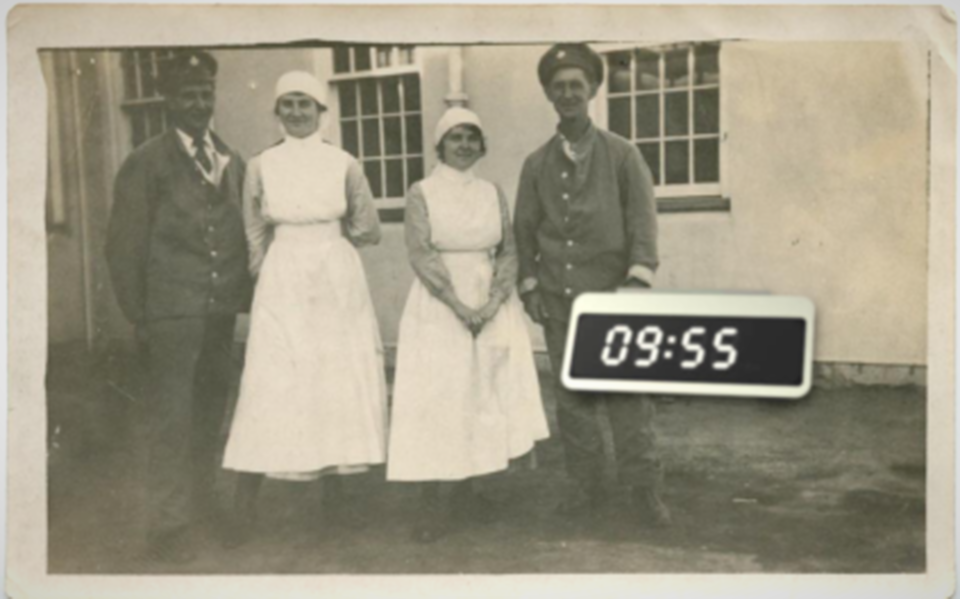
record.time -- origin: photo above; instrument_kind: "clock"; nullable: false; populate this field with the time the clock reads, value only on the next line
9:55
